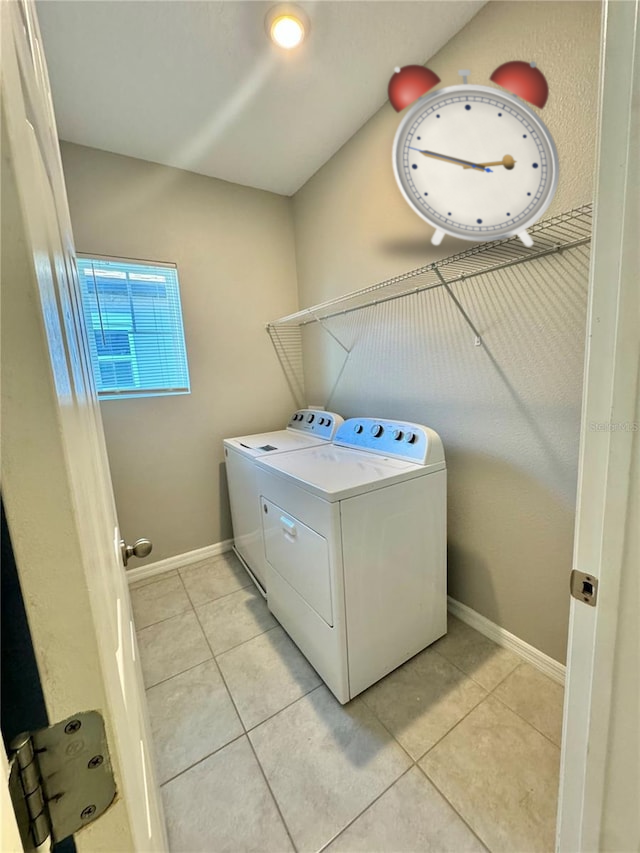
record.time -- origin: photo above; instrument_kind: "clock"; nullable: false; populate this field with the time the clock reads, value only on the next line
2:47:48
